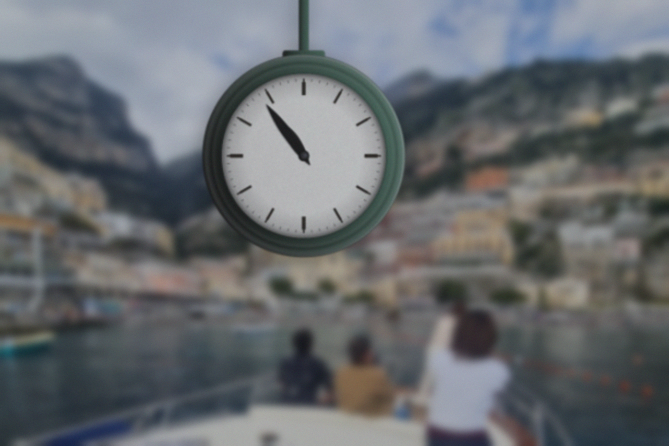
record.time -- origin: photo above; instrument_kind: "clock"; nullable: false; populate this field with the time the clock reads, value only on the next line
10:54
